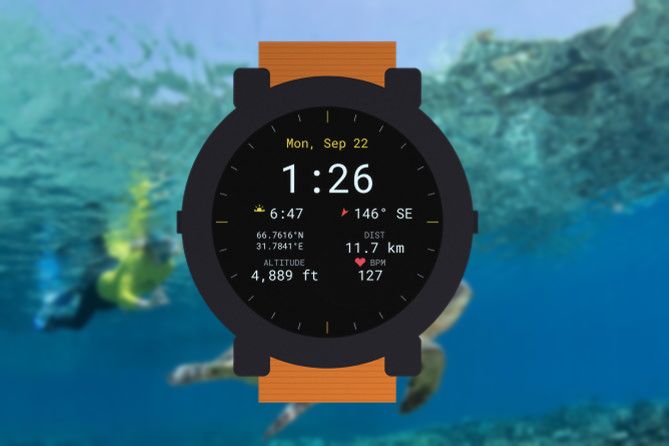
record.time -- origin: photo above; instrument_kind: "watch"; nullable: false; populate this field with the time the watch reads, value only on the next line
1:26
